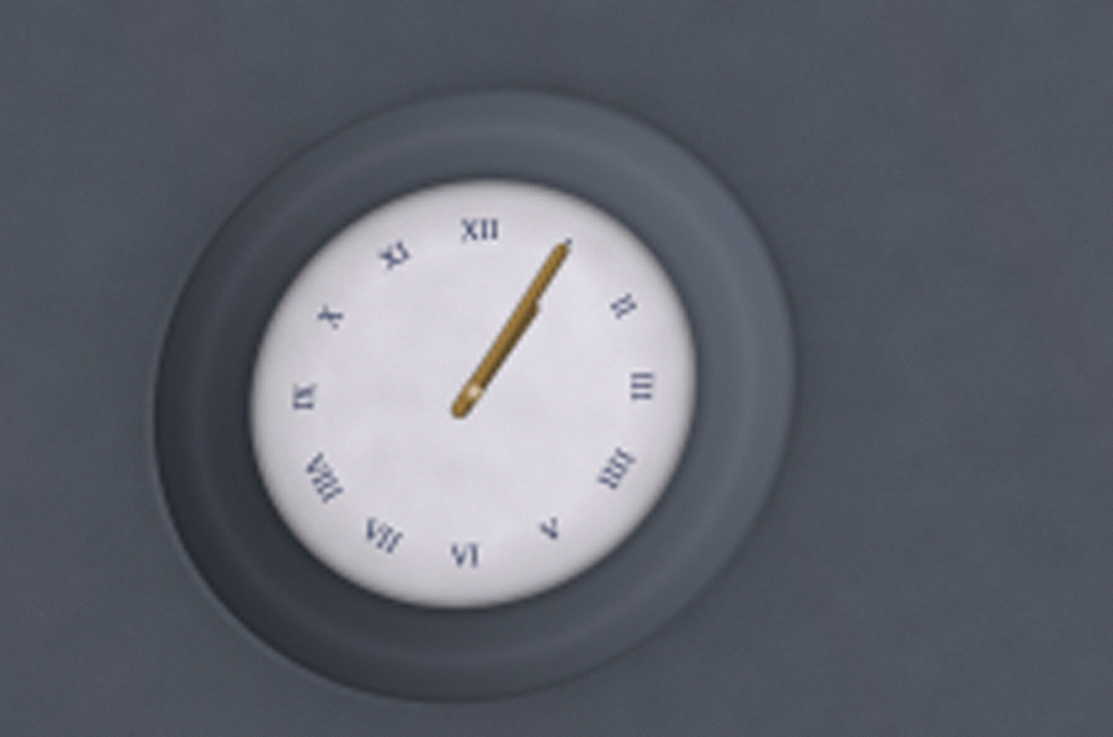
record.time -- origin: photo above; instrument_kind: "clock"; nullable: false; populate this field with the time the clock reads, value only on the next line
1:05
